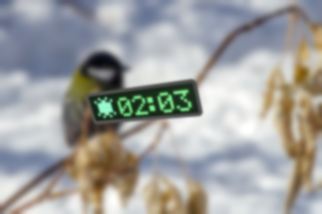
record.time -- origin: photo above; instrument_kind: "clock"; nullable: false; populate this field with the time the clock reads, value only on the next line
2:03
